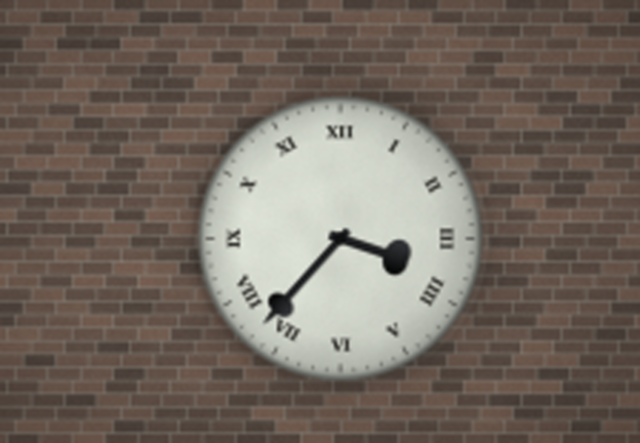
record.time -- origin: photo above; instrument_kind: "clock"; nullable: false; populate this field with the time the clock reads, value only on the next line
3:37
